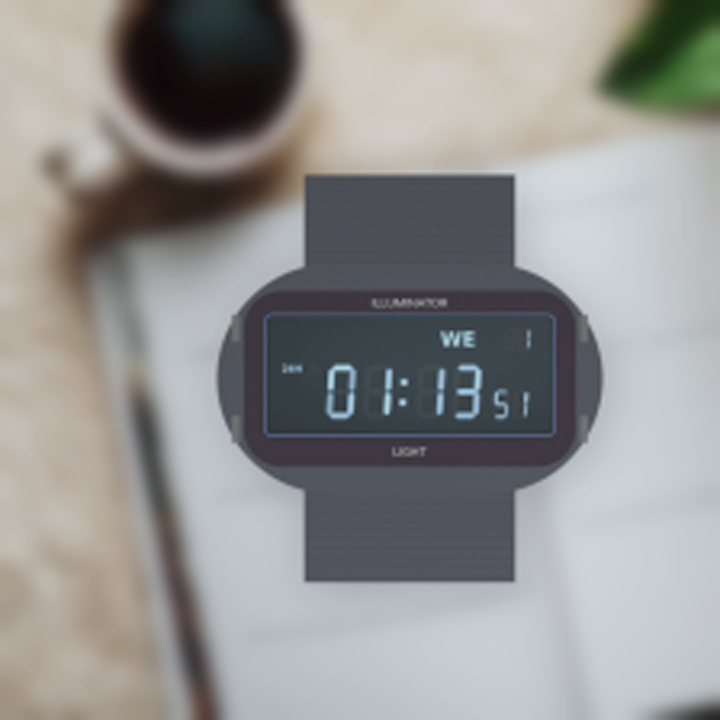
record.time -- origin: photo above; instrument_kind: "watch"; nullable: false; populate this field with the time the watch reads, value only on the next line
1:13:51
